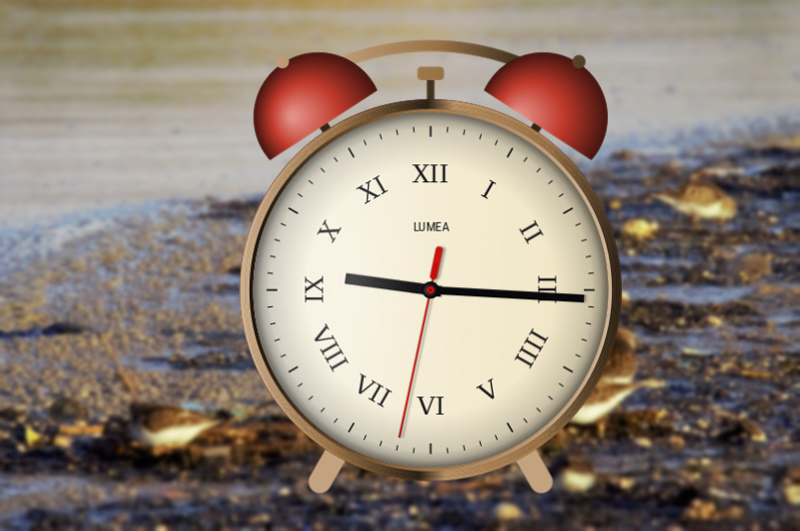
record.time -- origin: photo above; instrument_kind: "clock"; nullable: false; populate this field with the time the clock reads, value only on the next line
9:15:32
